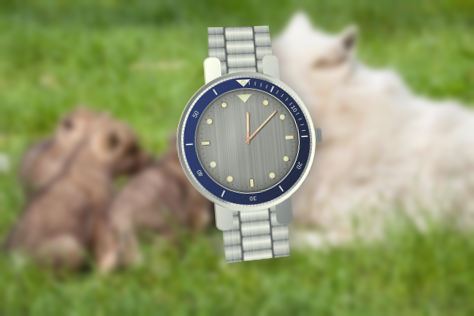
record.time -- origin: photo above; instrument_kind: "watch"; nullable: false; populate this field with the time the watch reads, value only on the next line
12:08
